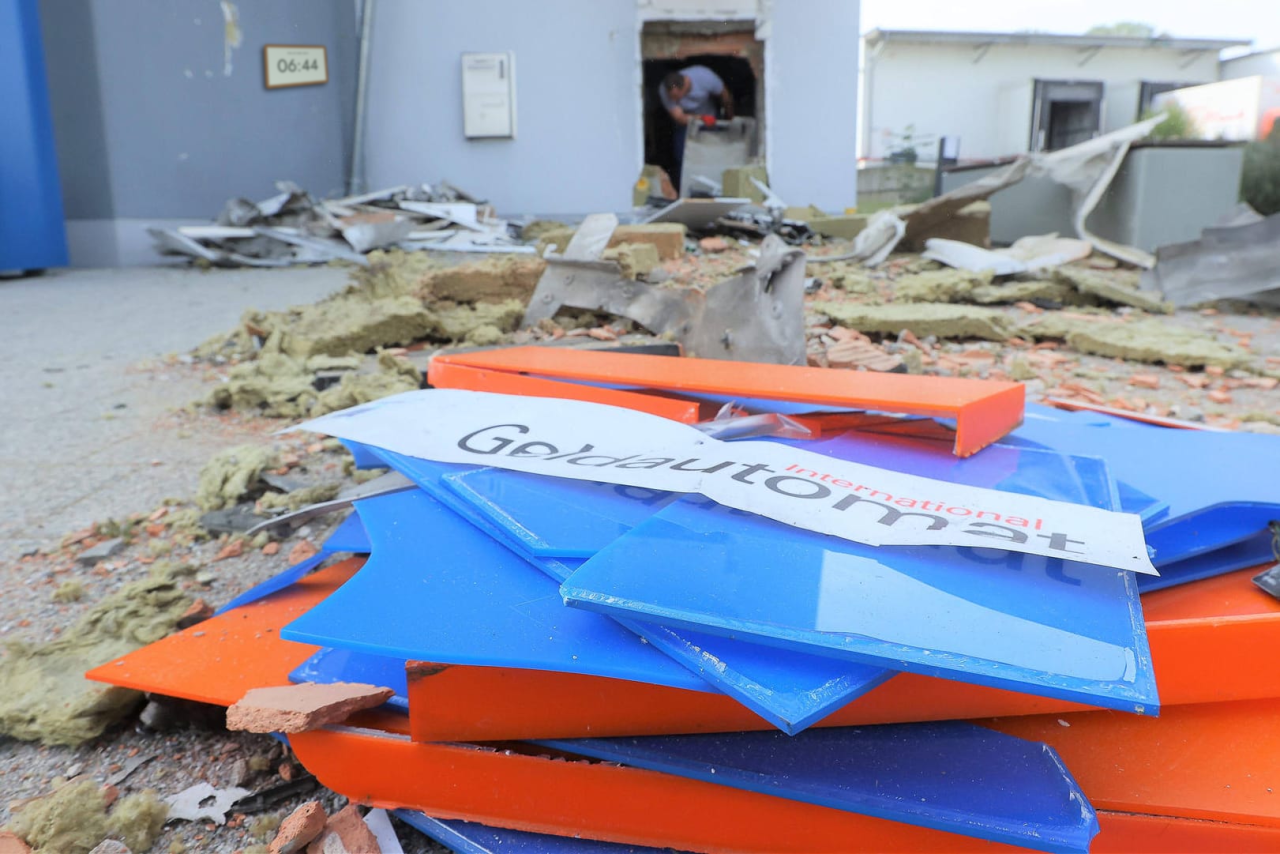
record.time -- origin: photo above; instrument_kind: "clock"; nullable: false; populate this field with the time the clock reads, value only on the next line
6:44
